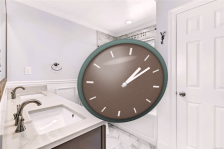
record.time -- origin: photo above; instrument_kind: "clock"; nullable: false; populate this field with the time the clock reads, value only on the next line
1:08
